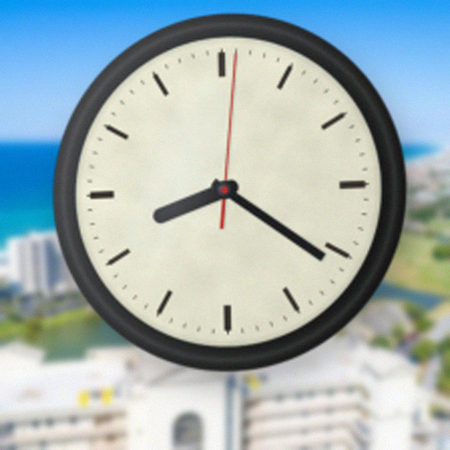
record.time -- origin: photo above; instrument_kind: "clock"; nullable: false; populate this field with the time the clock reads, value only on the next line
8:21:01
